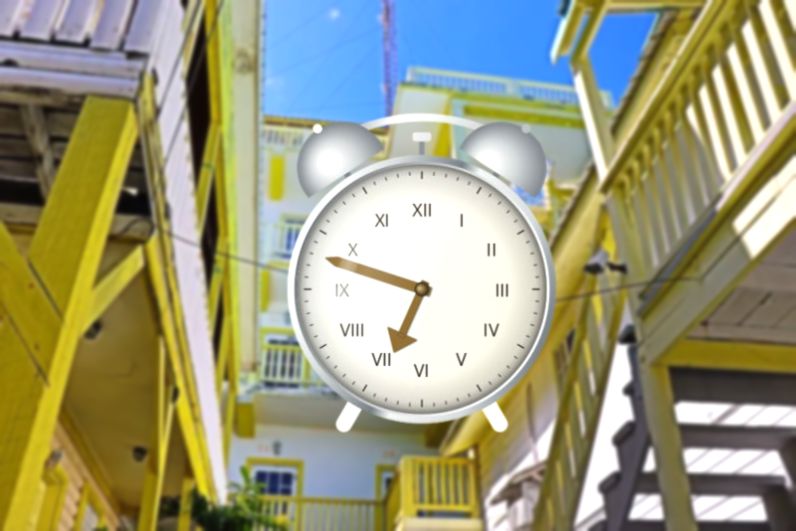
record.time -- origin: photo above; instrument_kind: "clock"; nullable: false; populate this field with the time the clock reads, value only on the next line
6:48
